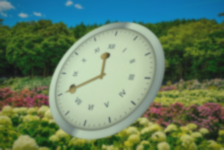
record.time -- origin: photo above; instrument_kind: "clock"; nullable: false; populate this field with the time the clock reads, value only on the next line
11:40
